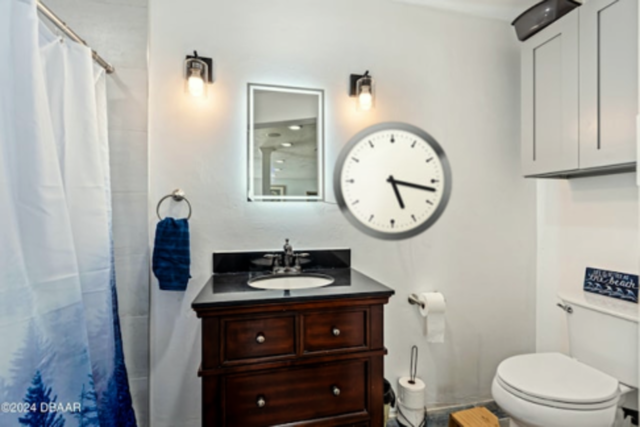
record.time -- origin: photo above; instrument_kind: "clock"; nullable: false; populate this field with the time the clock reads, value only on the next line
5:17
